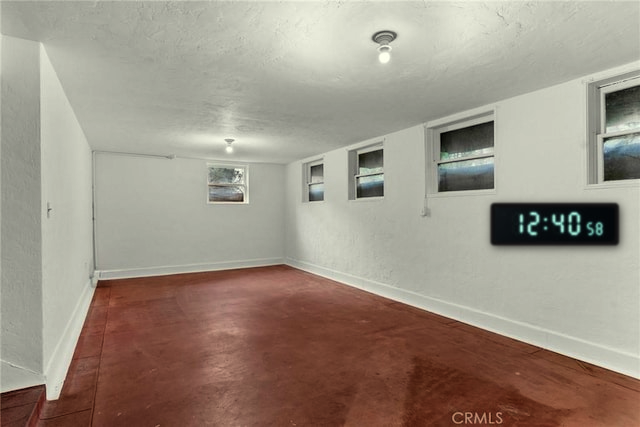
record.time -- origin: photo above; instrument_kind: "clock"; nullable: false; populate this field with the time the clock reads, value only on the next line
12:40:58
